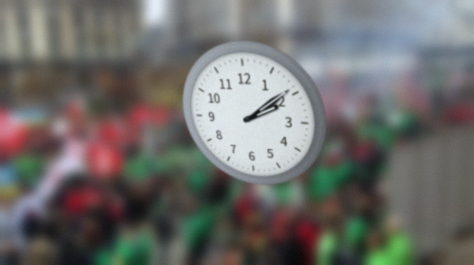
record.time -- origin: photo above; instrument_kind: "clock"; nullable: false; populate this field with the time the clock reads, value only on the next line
2:09
